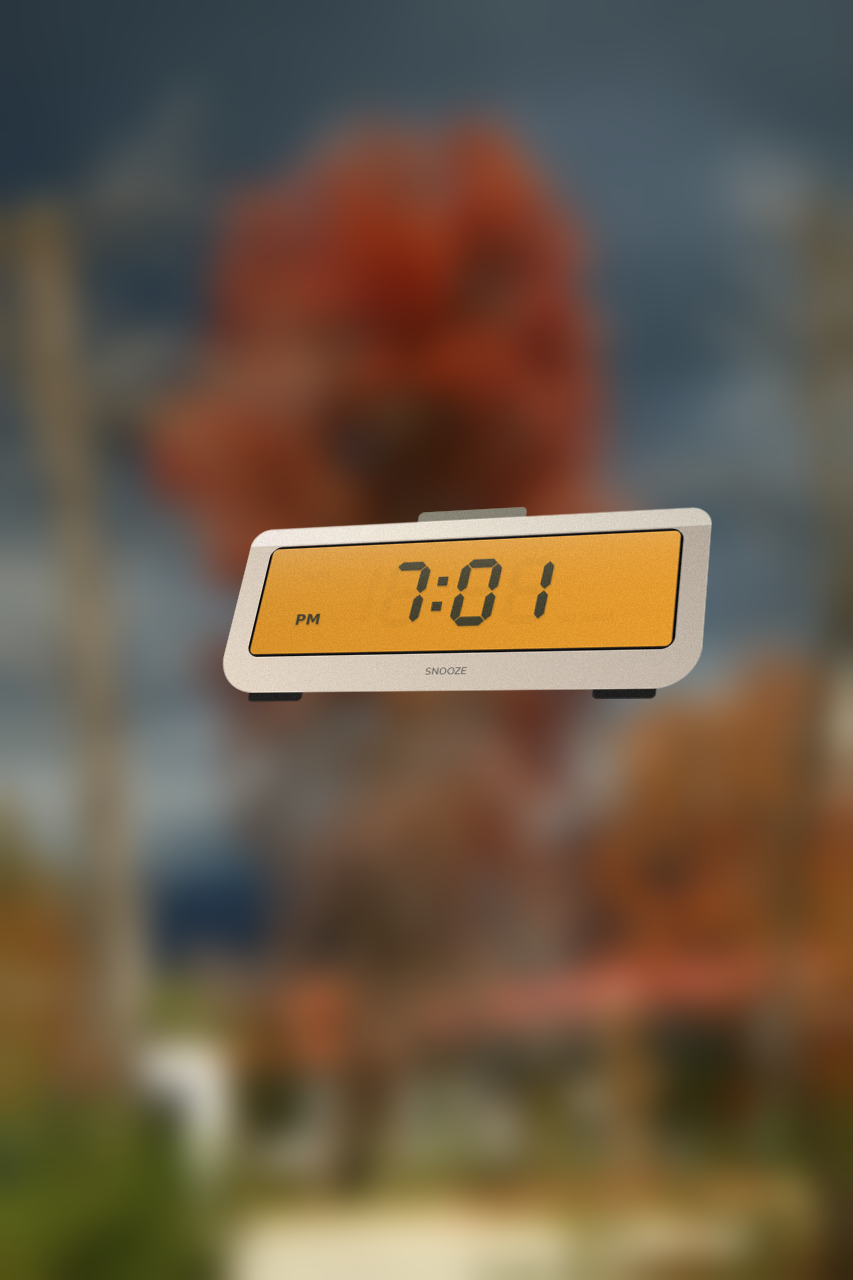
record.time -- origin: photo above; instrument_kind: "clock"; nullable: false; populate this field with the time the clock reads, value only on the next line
7:01
